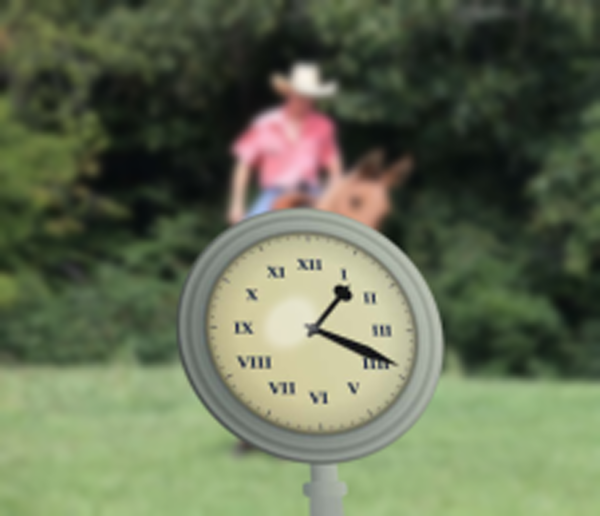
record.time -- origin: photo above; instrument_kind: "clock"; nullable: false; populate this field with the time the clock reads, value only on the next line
1:19
